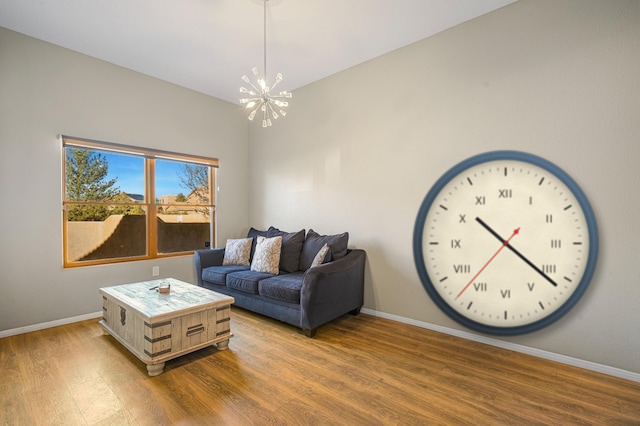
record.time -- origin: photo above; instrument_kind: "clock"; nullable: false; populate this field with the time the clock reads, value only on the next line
10:21:37
